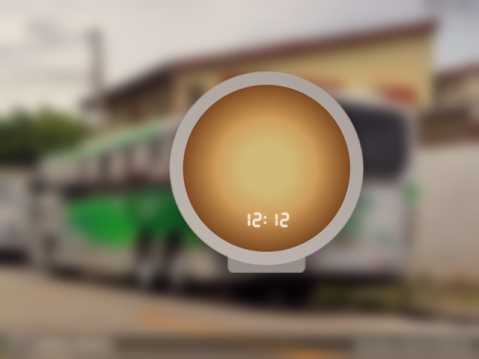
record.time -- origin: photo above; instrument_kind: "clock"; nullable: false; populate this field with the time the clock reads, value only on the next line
12:12
